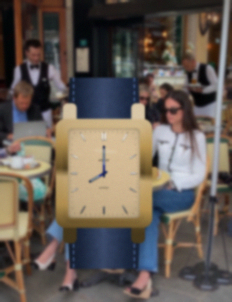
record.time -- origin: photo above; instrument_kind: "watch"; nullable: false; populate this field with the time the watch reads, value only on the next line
8:00
